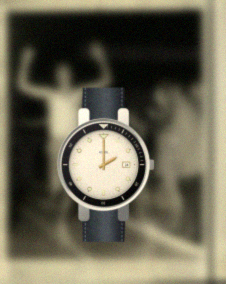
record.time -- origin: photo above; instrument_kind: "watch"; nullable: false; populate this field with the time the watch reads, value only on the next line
2:00
